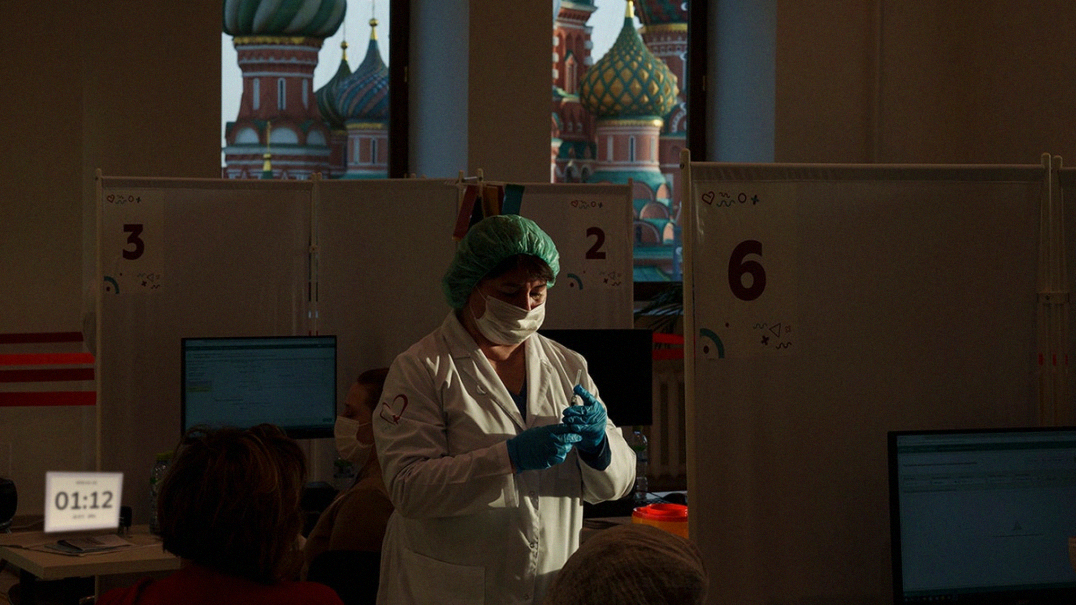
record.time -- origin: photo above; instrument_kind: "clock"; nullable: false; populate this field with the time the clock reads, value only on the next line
1:12
